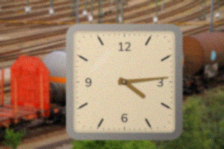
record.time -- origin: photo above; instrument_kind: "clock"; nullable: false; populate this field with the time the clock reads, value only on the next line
4:14
